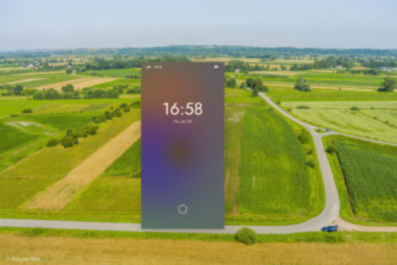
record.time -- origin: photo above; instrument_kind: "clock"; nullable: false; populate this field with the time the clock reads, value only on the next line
16:58
